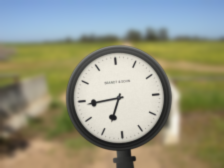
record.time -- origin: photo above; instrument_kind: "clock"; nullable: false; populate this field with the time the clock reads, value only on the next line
6:44
